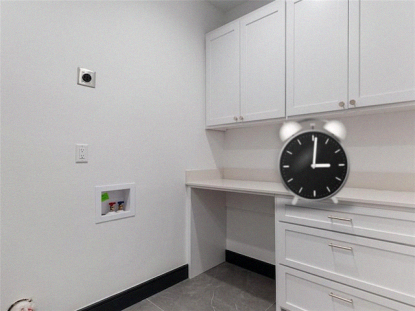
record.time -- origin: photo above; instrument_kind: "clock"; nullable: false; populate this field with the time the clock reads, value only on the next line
3:01
